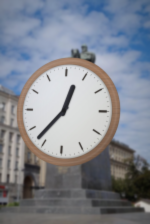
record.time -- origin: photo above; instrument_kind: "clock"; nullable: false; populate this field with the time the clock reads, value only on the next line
12:37
